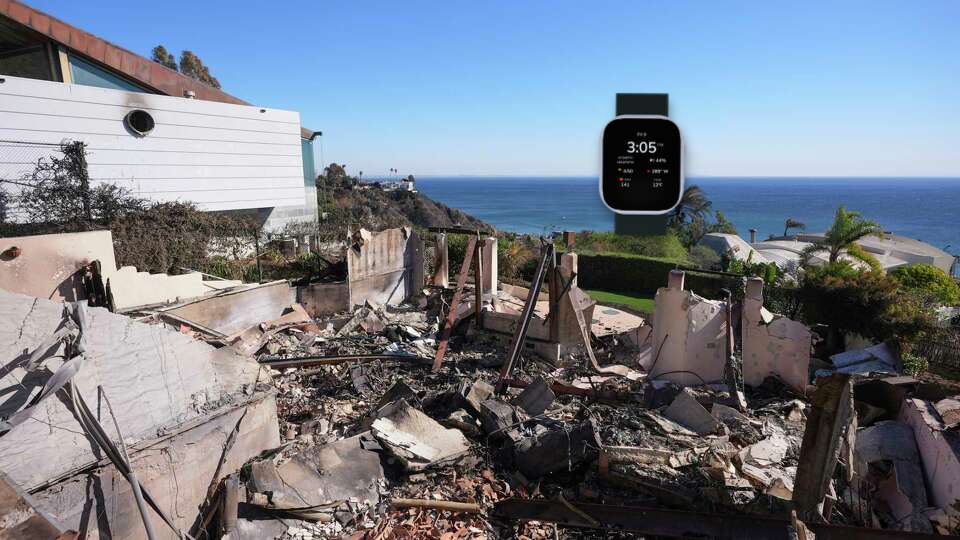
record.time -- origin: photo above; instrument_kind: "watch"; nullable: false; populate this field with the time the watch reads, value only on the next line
3:05
